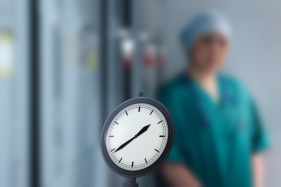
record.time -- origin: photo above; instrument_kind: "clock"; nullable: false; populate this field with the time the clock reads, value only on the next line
1:39
